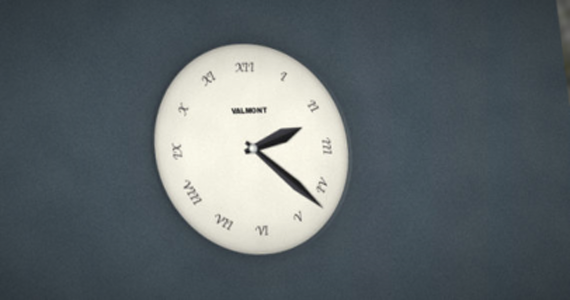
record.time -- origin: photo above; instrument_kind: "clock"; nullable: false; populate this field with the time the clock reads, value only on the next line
2:22
